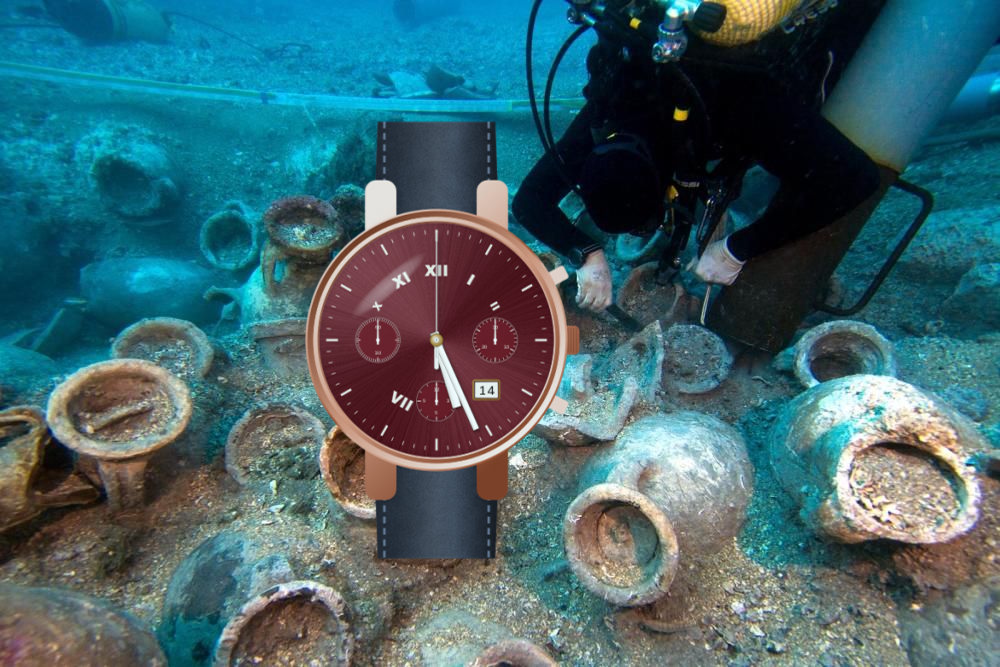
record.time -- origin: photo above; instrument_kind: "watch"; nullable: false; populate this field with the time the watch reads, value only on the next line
5:26
